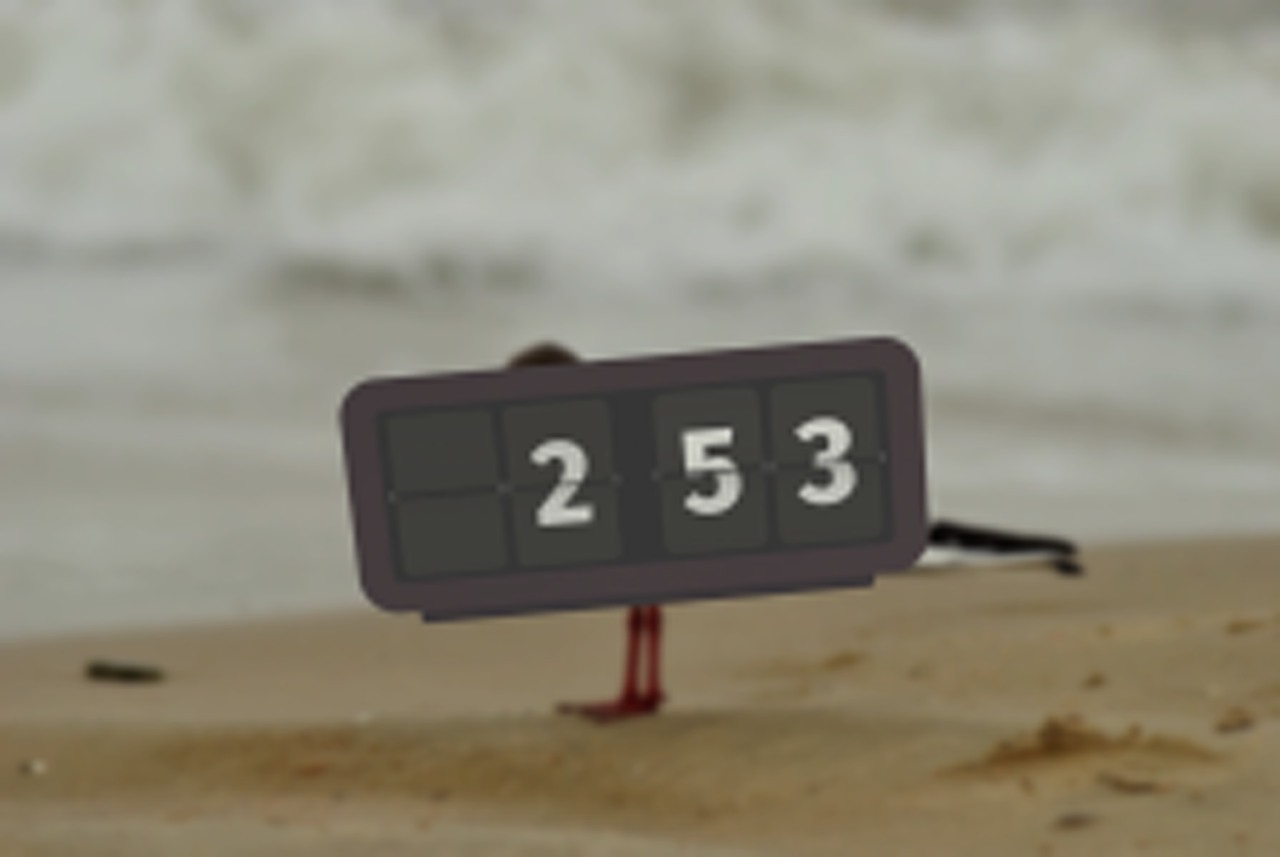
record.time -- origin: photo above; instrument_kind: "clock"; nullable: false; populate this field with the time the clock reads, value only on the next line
2:53
